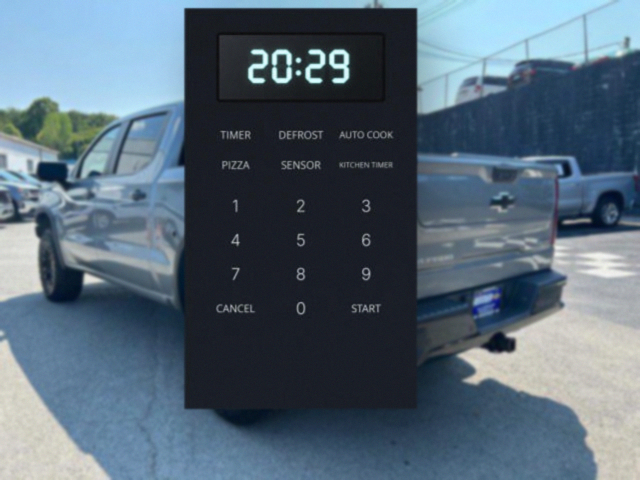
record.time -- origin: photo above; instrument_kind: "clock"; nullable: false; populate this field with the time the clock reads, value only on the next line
20:29
